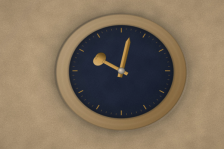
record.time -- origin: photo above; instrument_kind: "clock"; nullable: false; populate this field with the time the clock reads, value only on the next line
10:02
